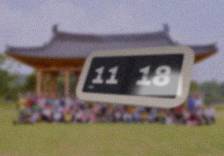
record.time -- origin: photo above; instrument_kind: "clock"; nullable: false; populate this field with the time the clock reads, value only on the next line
11:18
